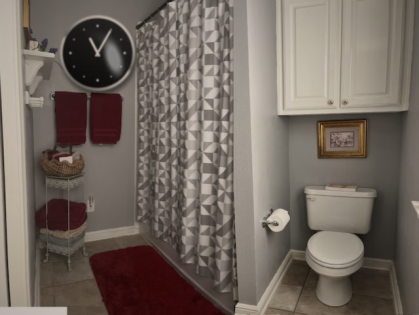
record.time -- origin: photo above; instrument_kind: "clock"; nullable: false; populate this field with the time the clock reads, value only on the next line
11:05
